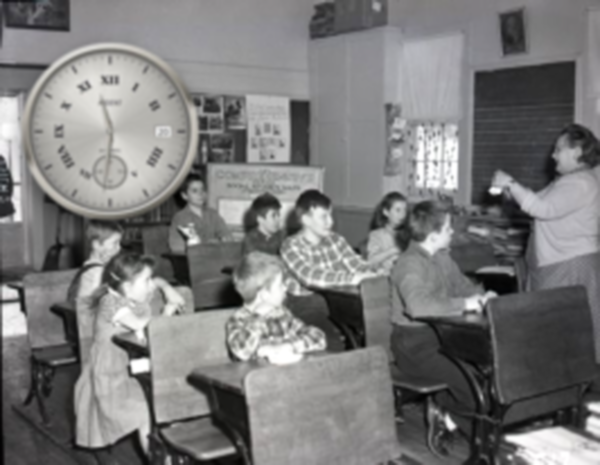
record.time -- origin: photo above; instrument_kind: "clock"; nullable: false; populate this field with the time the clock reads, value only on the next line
11:31
